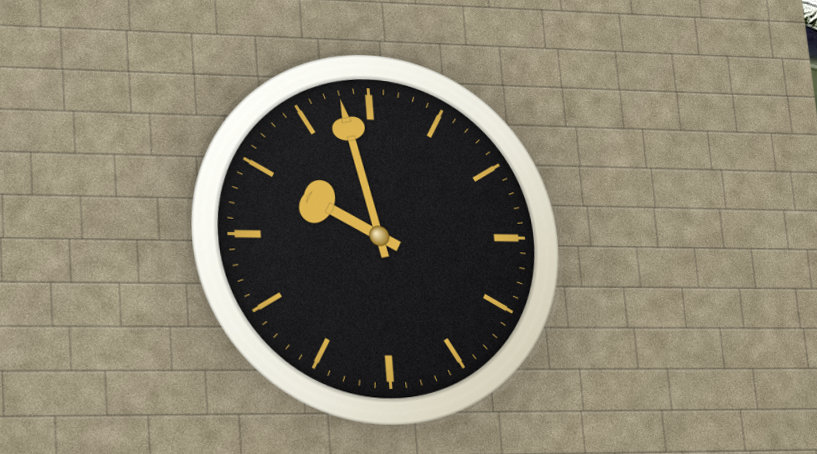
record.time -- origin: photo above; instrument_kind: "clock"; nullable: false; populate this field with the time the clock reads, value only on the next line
9:58
